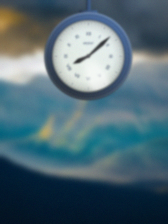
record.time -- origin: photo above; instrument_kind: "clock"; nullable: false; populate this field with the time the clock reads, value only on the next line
8:08
